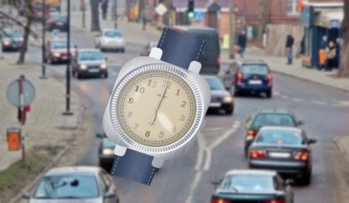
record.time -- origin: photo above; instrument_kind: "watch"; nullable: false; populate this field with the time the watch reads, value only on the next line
6:00
